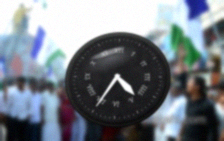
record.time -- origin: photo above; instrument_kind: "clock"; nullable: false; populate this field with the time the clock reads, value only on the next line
4:35
